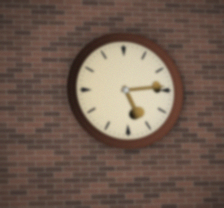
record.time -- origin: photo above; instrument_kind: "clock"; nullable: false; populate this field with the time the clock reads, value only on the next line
5:14
